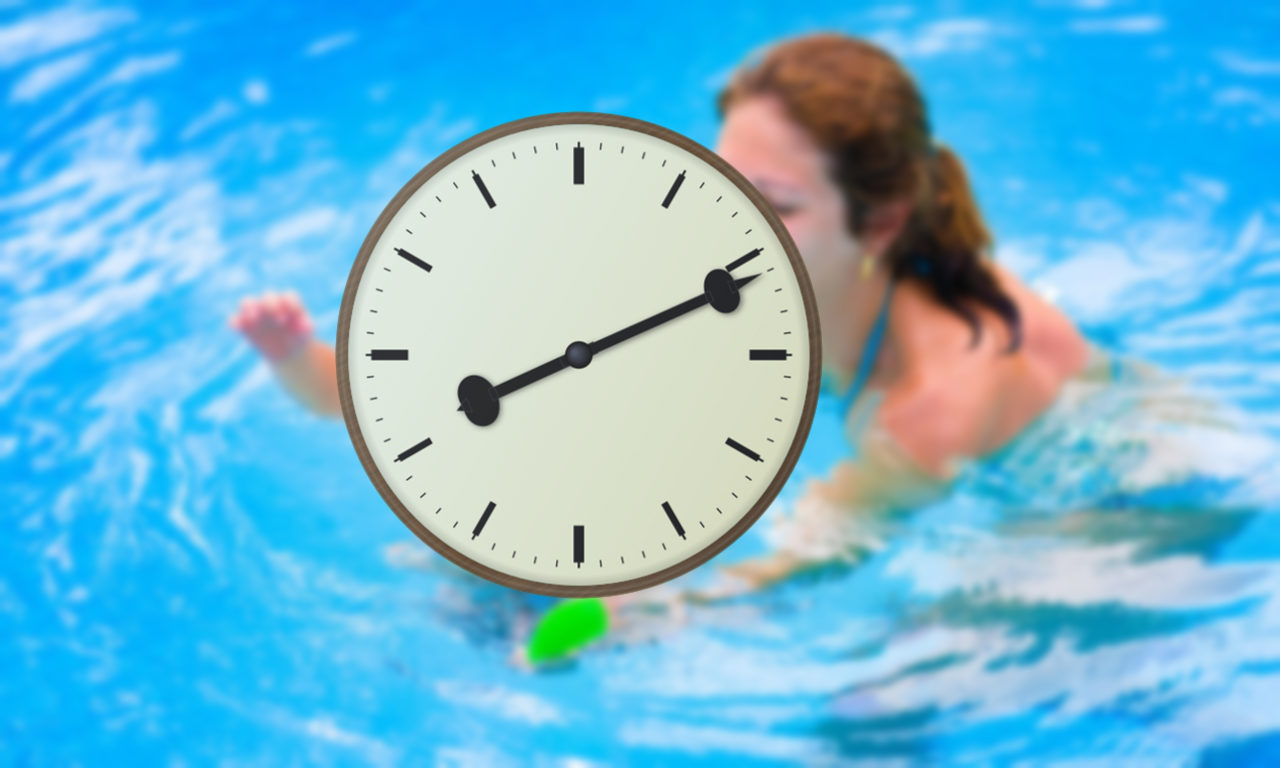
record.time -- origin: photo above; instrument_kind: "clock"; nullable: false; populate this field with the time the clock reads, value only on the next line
8:11
